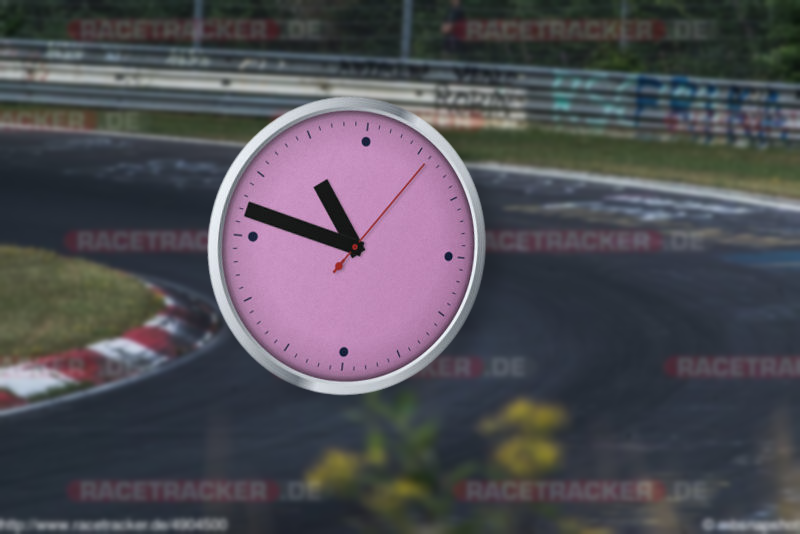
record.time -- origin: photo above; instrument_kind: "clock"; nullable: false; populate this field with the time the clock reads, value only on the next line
10:47:06
